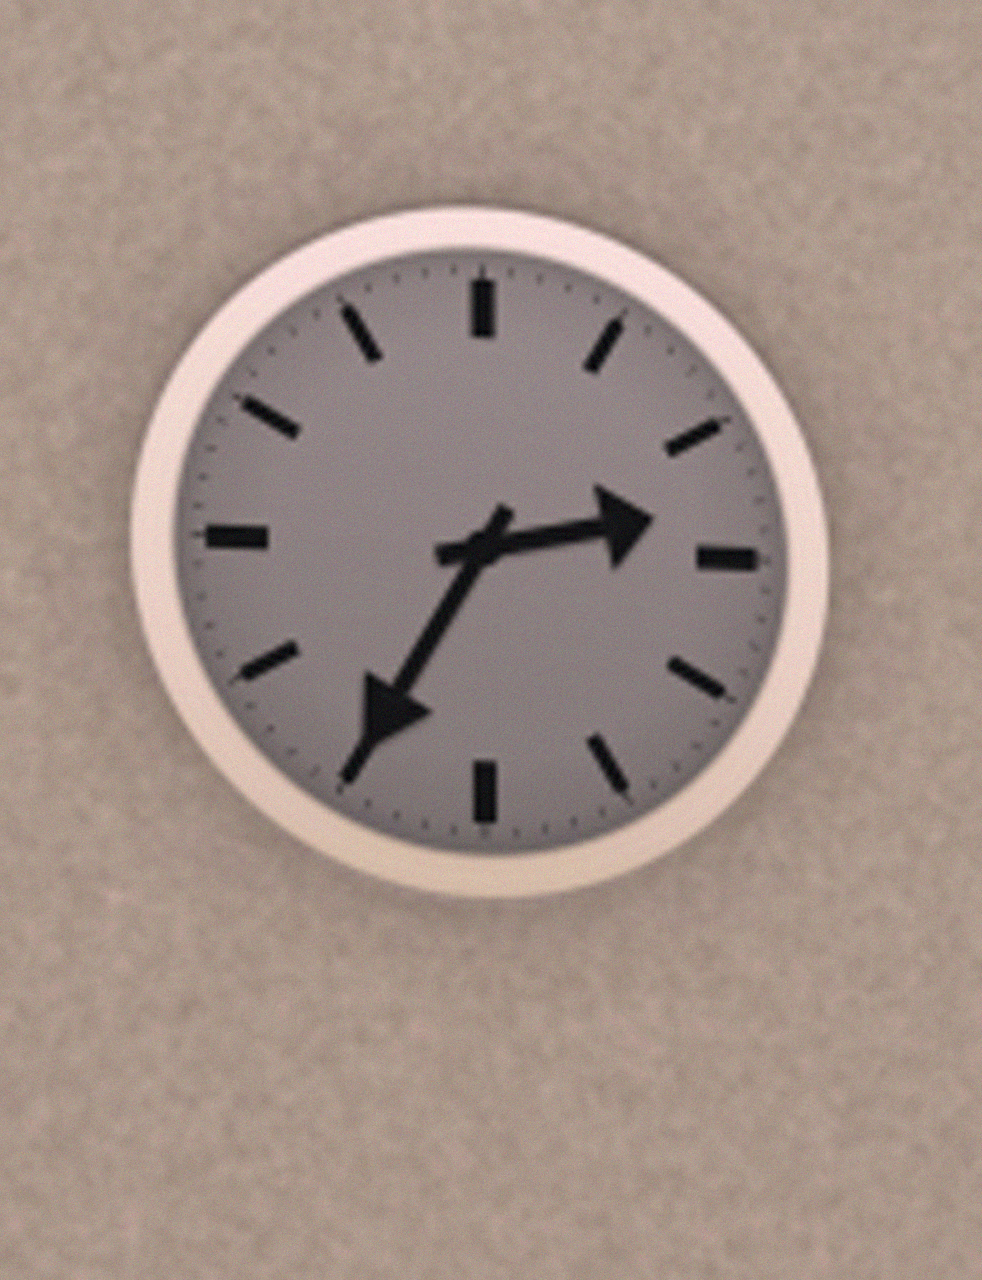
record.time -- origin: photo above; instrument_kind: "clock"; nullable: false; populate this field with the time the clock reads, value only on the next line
2:35
